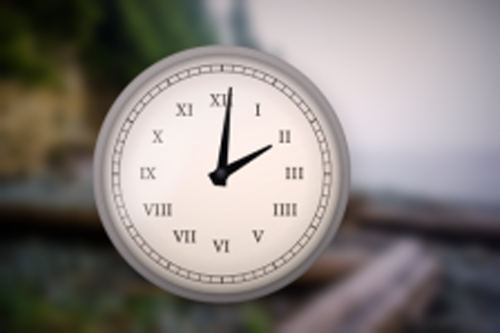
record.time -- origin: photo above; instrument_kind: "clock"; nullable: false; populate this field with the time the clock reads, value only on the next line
2:01
